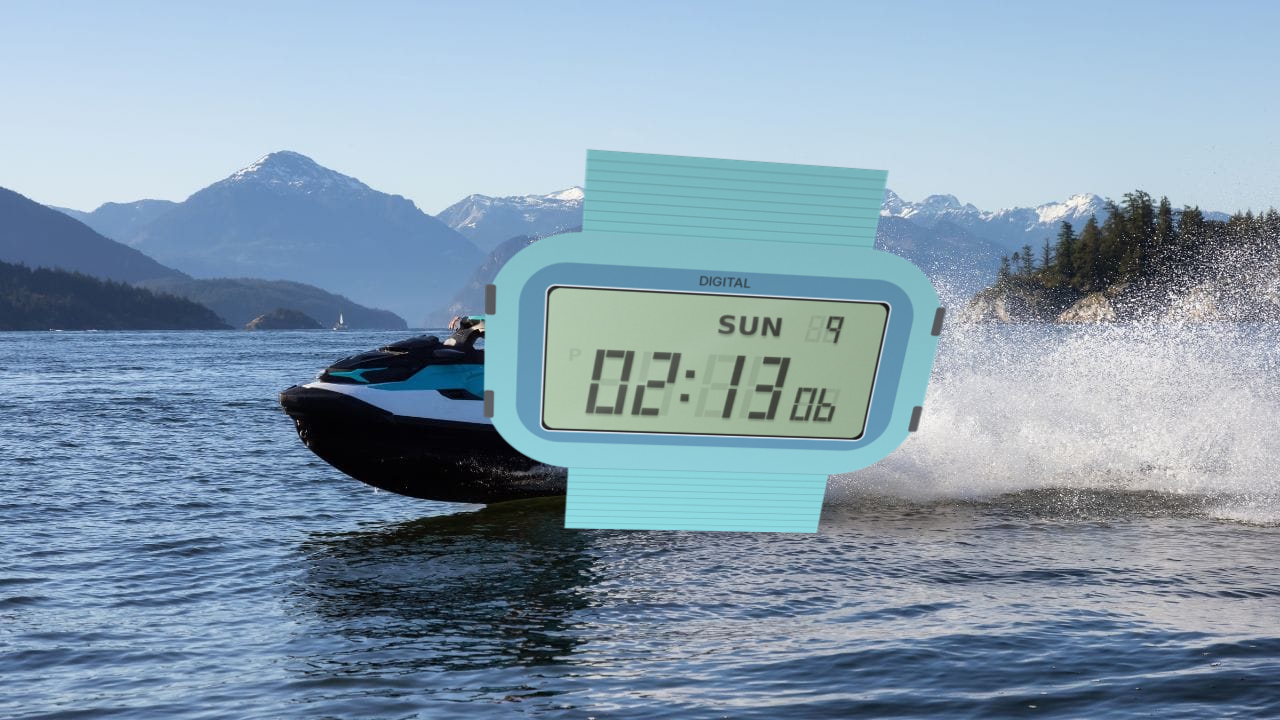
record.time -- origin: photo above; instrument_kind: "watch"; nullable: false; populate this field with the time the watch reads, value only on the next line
2:13:06
